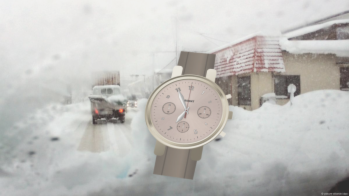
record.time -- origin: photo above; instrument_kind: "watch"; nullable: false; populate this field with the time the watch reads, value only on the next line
6:55
